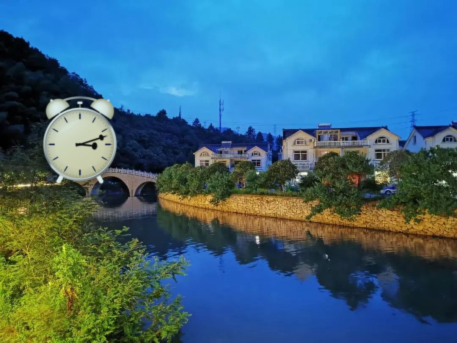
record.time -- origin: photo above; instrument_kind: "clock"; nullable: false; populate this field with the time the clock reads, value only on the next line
3:12
